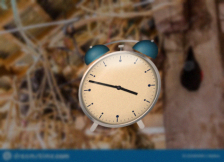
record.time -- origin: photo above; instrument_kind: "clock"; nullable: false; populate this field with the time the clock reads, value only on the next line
3:48
